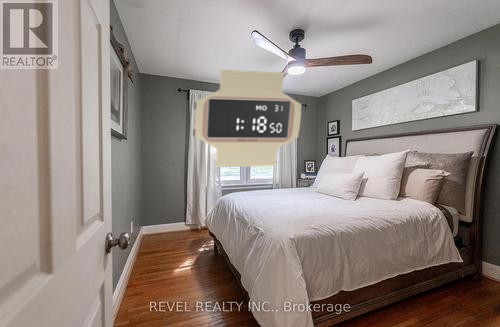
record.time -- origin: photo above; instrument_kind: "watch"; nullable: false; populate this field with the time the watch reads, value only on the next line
1:18:50
